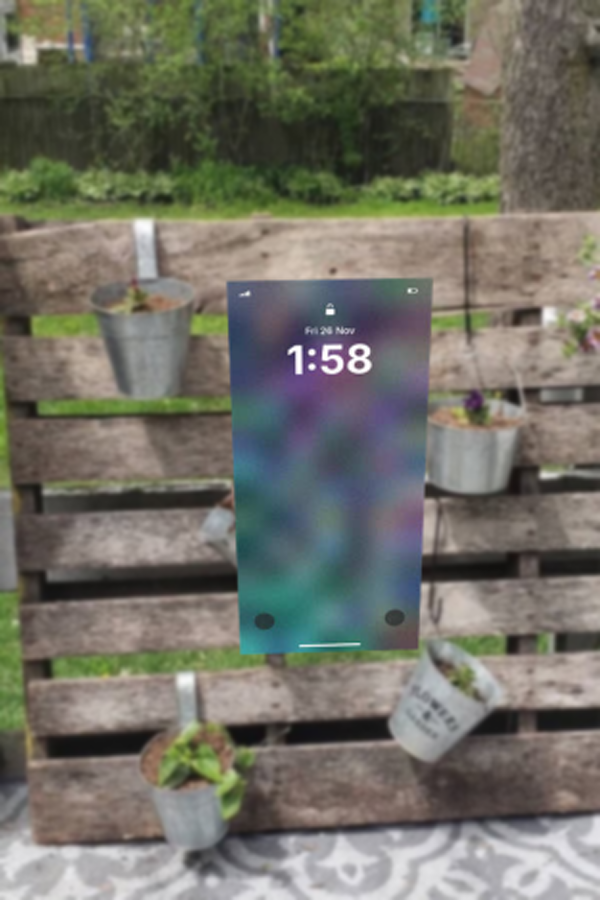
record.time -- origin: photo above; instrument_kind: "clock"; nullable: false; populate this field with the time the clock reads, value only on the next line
1:58
